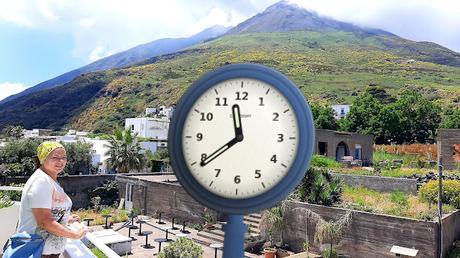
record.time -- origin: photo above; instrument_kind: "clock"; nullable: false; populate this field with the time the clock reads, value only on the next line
11:39
